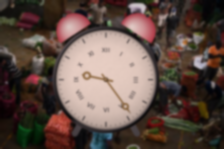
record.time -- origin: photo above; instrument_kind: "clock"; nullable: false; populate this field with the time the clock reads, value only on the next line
9:24
